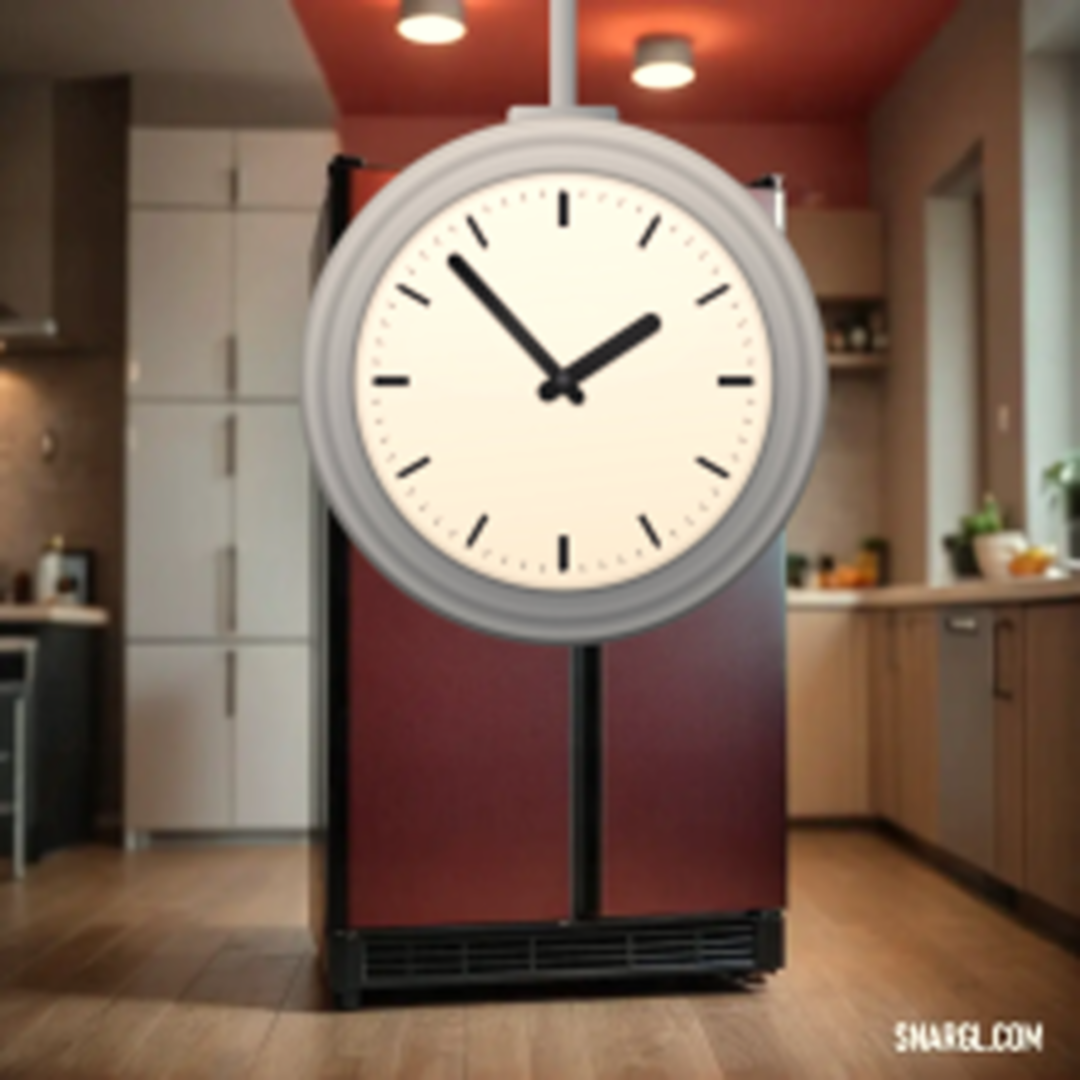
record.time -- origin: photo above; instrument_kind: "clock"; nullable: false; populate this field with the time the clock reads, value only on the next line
1:53
